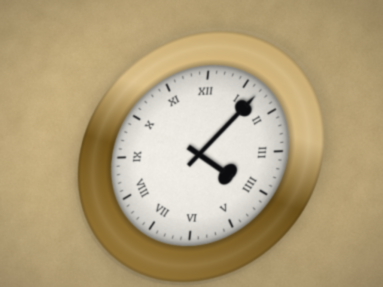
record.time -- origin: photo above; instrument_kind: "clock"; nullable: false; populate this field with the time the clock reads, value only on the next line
4:07
